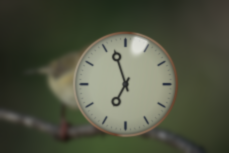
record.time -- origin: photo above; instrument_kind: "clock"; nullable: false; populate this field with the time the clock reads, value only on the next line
6:57
